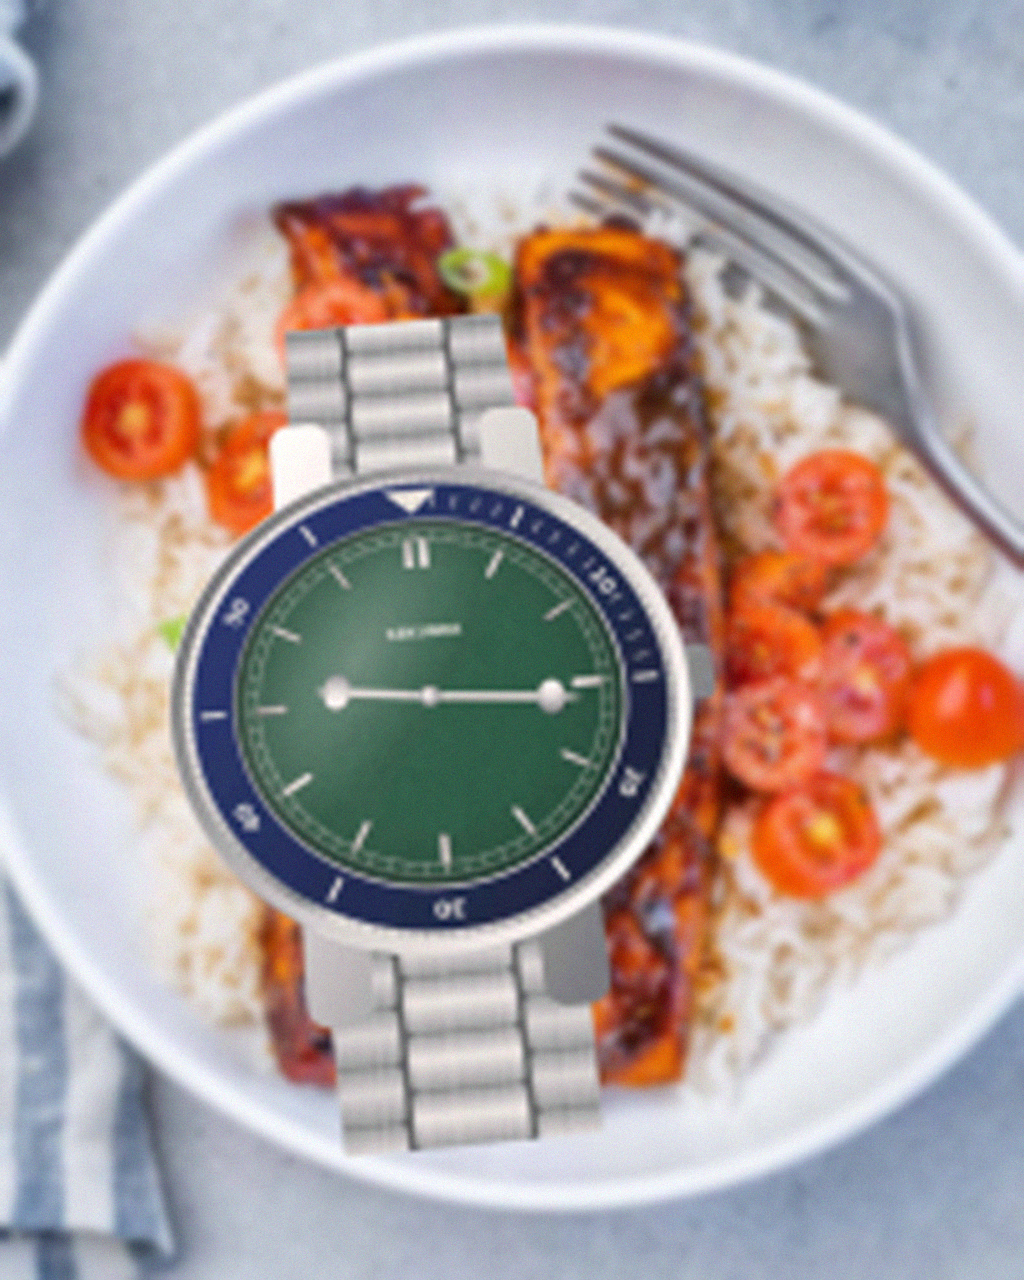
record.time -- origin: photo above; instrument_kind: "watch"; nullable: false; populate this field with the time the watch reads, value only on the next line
9:16
